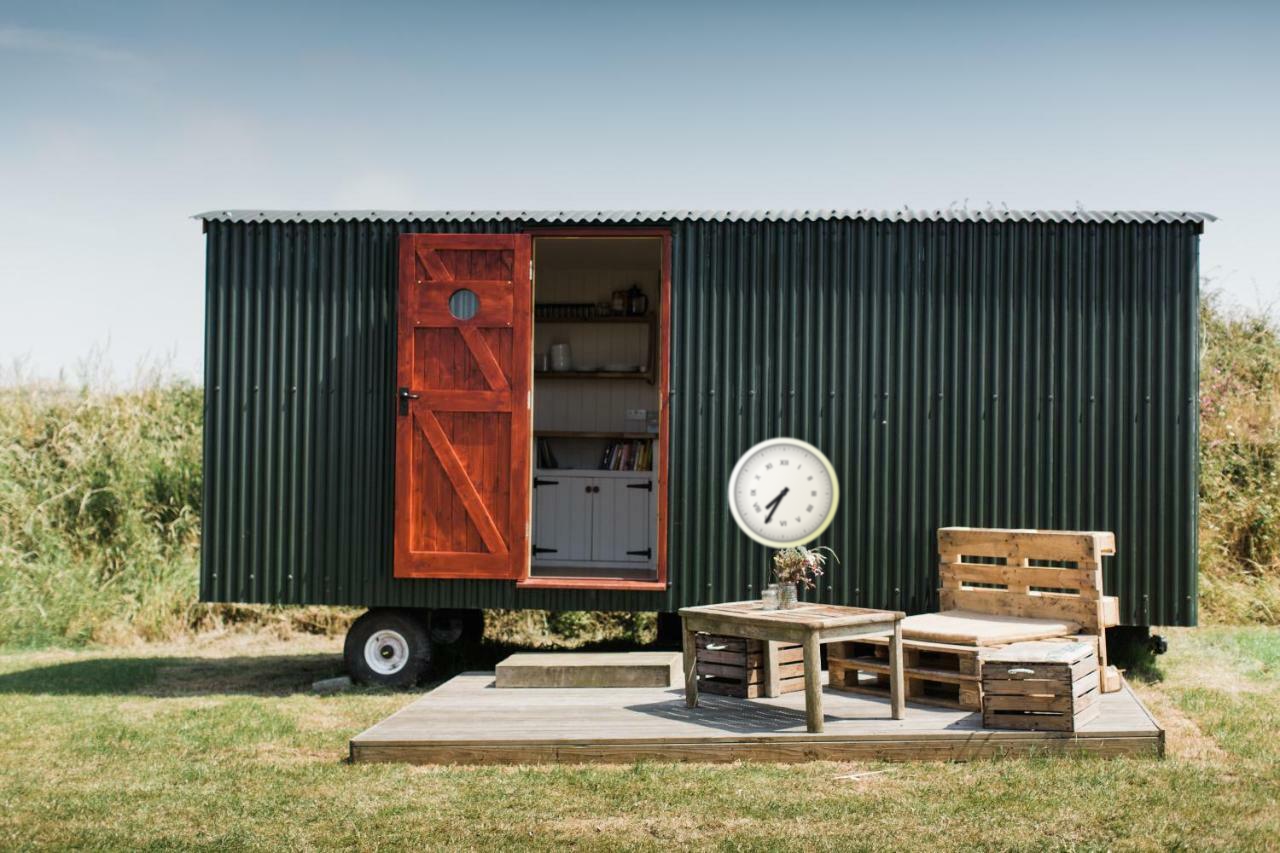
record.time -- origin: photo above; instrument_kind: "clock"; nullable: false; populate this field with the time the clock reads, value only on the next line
7:35
